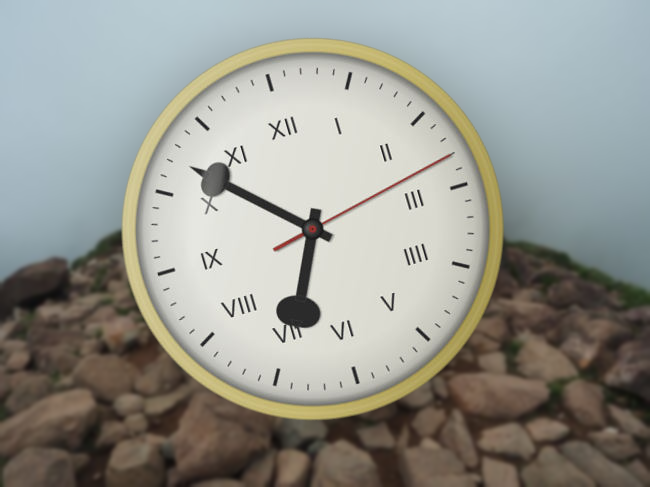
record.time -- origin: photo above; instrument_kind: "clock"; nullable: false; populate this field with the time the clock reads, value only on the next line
6:52:13
